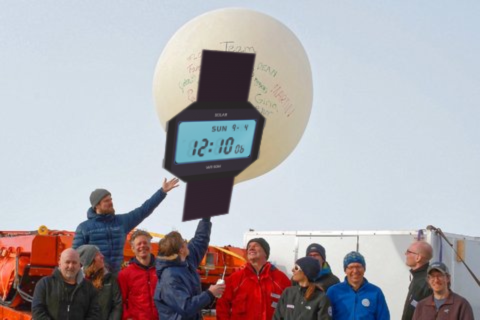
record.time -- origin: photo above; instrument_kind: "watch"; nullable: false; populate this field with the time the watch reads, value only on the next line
12:10:06
